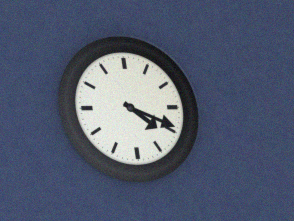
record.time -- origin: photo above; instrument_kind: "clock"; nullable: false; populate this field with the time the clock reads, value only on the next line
4:19
